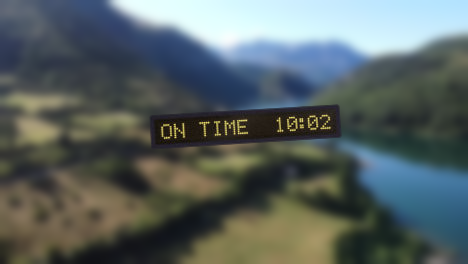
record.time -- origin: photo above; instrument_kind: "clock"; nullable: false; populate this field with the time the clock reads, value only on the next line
10:02
